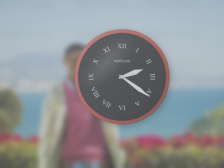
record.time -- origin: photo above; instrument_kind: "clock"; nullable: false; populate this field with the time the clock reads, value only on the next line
2:21
